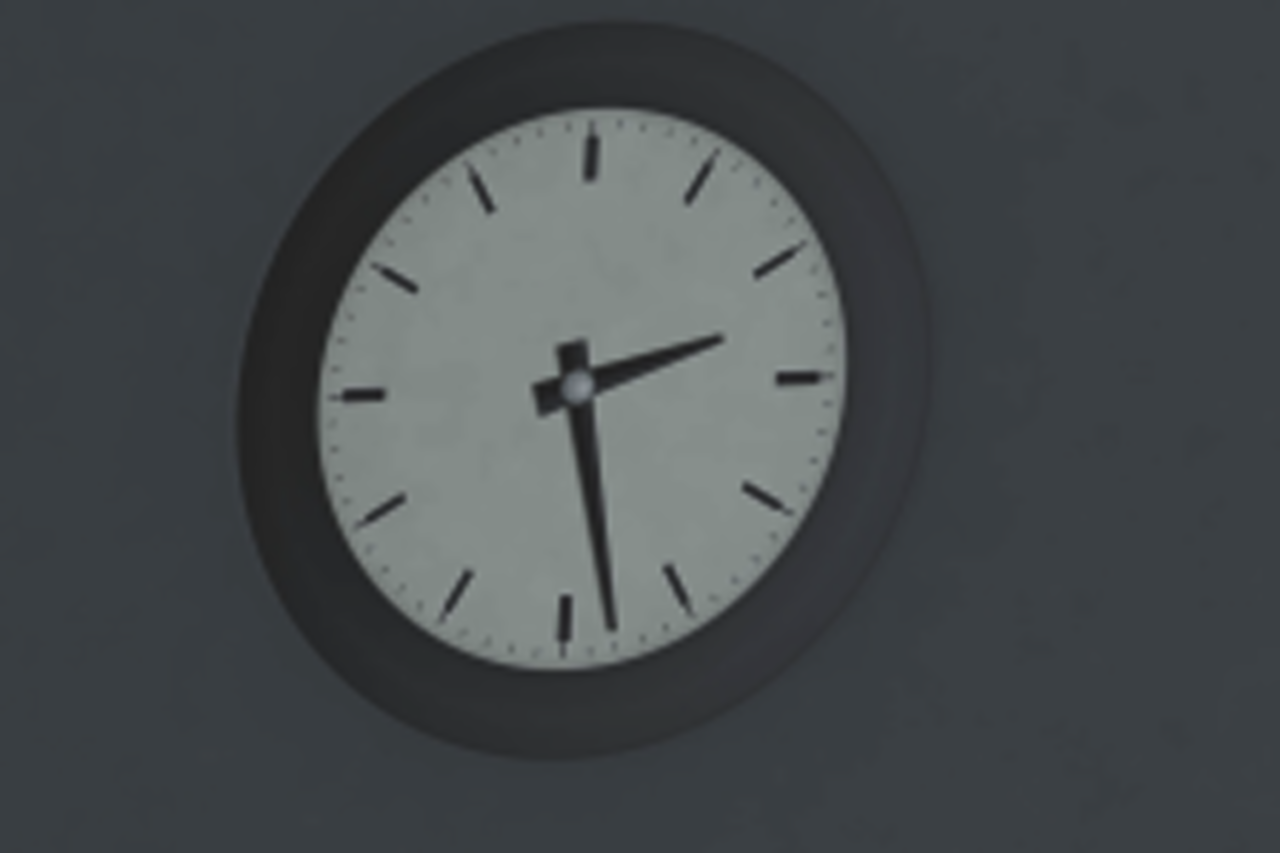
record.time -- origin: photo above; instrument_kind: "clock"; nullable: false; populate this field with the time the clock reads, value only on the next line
2:28
